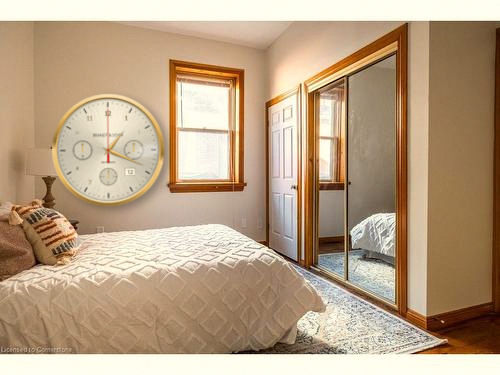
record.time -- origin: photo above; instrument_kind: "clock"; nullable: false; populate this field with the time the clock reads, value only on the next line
1:19
